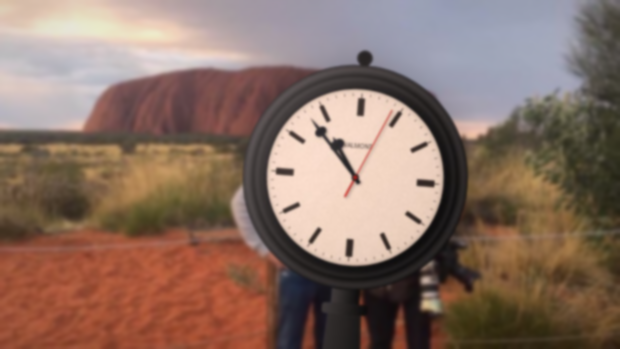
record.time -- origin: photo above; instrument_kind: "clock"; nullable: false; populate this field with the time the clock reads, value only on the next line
10:53:04
